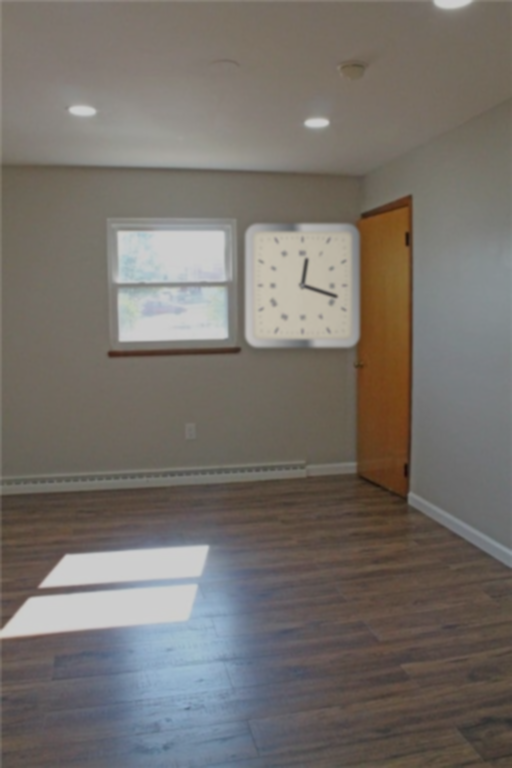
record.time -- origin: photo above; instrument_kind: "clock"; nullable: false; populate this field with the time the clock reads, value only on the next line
12:18
